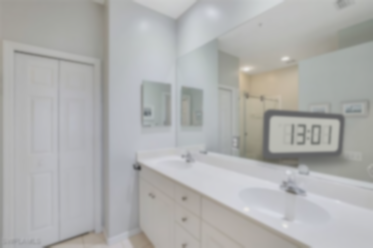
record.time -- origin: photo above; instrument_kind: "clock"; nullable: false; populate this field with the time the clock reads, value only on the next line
13:01
